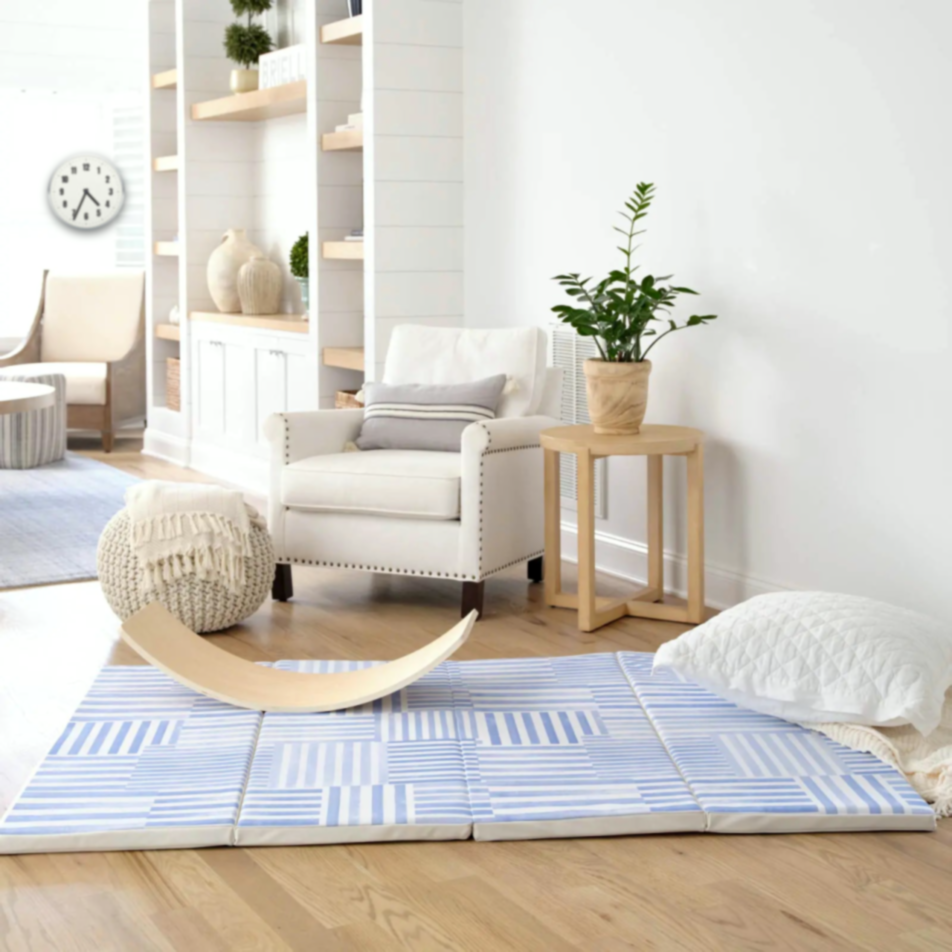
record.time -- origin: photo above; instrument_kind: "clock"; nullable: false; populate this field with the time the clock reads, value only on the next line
4:34
